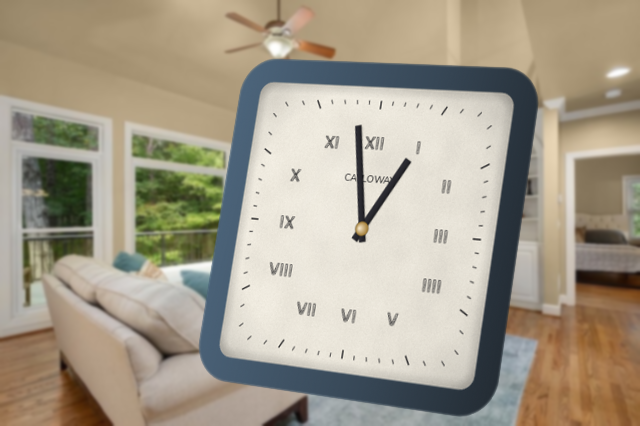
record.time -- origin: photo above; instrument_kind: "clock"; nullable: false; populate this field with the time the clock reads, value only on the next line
12:58
